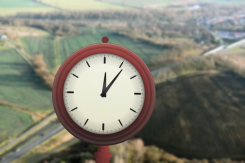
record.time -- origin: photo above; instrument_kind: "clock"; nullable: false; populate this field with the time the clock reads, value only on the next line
12:06
